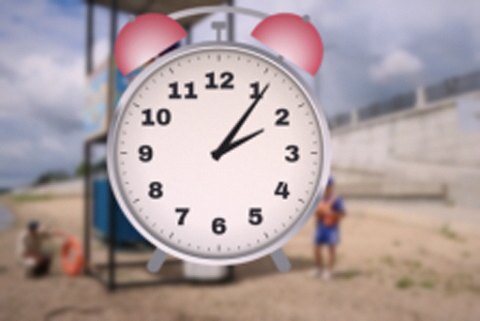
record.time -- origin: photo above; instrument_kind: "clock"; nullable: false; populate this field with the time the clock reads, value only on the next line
2:06
